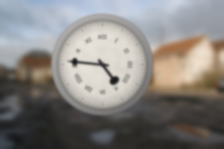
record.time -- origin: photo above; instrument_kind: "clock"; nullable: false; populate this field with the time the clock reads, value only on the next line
4:46
